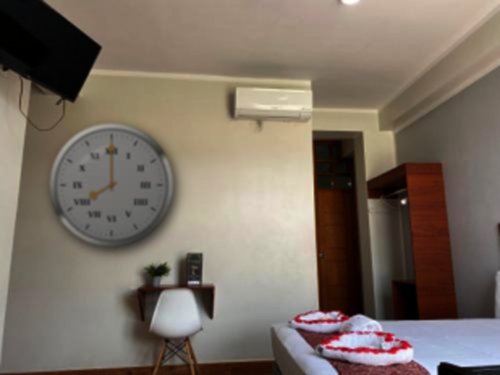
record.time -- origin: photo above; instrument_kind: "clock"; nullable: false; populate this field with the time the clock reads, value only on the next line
8:00
